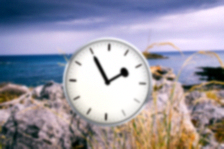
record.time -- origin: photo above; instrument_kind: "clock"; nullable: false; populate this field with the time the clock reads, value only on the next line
1:55
